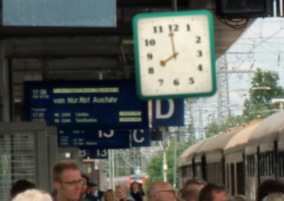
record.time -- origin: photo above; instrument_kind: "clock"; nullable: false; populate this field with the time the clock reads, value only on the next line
7:59
